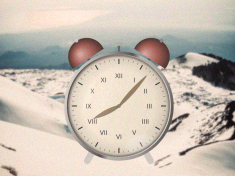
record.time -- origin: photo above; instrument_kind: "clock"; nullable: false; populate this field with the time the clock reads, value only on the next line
8:07
